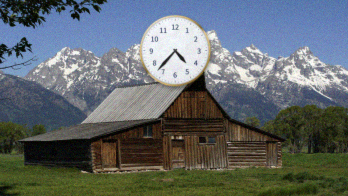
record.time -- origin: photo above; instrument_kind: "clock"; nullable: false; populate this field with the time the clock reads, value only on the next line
4:37
